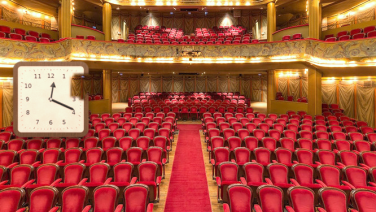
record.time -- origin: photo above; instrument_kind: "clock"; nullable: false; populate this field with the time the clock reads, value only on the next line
12:19
